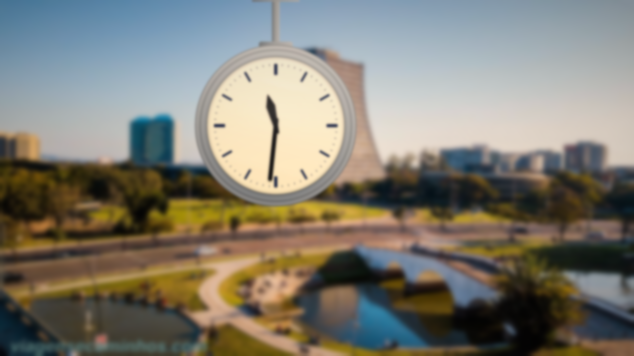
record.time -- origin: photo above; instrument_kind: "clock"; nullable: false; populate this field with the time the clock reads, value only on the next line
11:31
